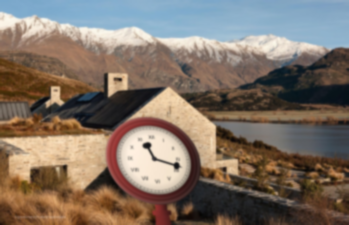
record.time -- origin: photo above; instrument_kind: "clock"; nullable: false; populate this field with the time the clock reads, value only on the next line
11:18
